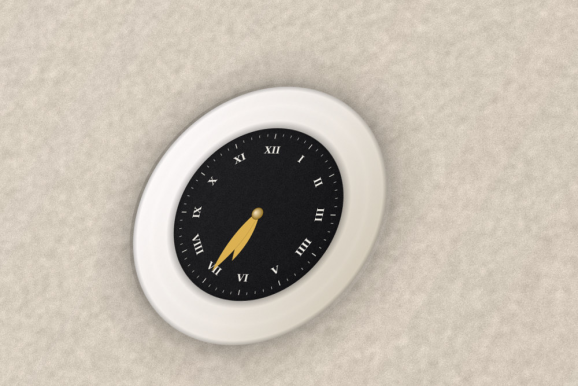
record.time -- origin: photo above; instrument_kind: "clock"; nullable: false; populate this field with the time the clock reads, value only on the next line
6:35
